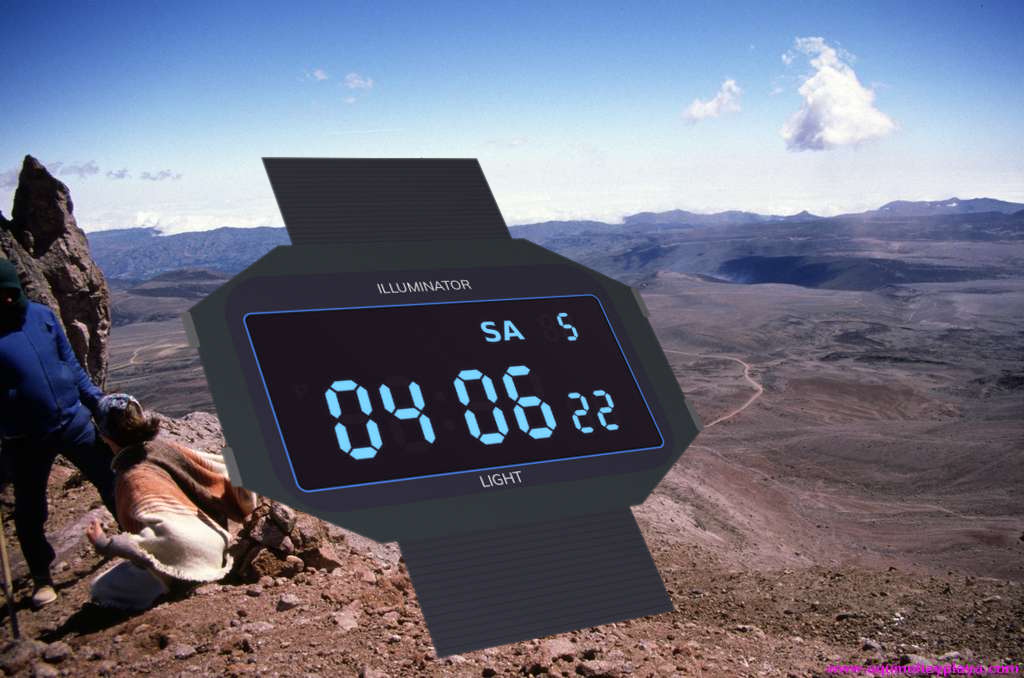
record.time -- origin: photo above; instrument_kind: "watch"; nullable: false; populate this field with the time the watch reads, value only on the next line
4:06:22
